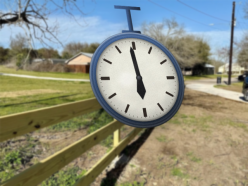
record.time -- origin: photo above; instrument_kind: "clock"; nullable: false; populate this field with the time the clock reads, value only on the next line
5:59
